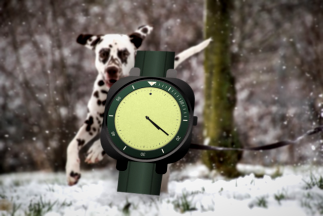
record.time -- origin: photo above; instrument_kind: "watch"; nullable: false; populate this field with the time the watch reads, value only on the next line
4:21
